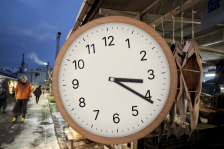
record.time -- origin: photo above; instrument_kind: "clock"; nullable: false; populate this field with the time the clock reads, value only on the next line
3:21
